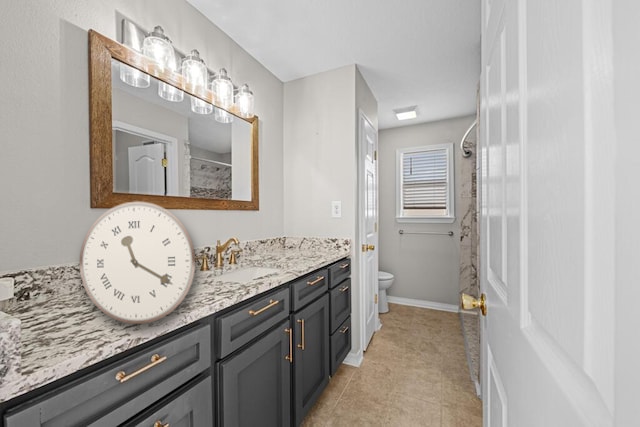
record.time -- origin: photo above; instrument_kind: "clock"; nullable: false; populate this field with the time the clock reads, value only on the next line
11:20
